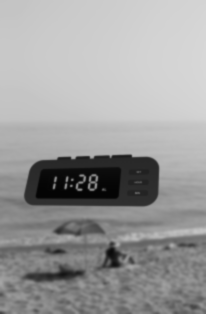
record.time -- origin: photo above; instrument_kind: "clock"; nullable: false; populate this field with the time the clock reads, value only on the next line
11:28
